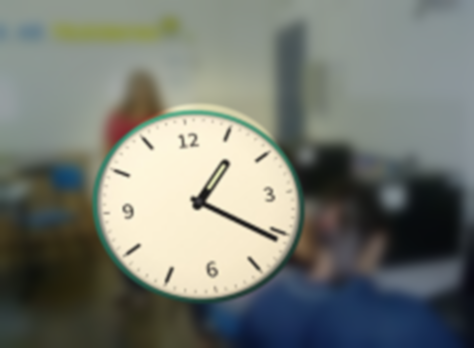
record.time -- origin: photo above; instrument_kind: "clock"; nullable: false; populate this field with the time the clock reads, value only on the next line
1:21
